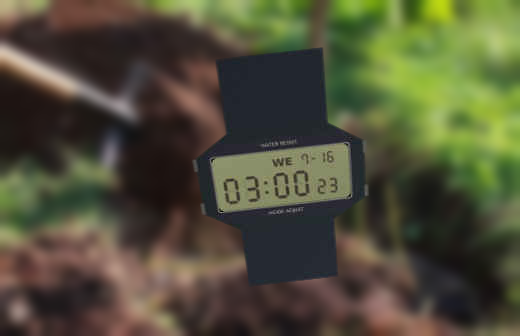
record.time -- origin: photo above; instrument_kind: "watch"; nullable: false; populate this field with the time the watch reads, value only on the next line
3:00:23
